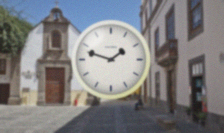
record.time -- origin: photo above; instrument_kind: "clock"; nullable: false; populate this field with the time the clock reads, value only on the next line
1:48
